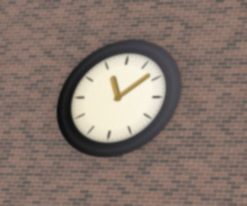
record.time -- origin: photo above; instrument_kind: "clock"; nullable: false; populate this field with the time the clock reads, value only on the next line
11:08
